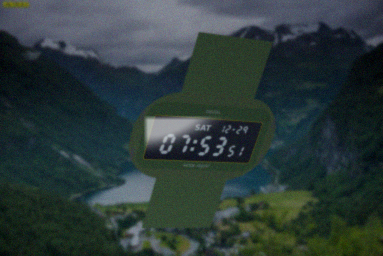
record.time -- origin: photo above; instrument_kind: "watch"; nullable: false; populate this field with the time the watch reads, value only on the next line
7:53:51
